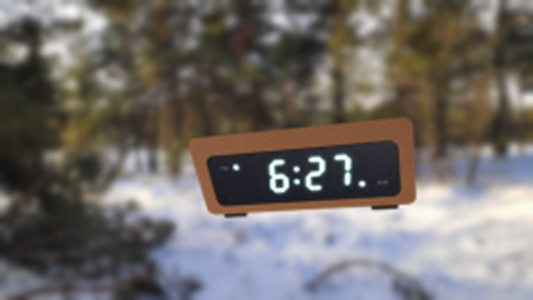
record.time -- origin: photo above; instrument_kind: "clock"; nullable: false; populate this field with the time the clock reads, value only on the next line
6:27
